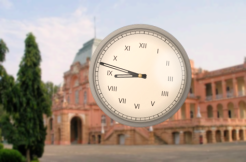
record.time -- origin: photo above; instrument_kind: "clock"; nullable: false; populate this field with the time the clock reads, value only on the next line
8:47
